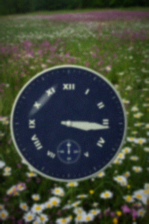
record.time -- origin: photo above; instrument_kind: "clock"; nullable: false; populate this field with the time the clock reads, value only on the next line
3:16
